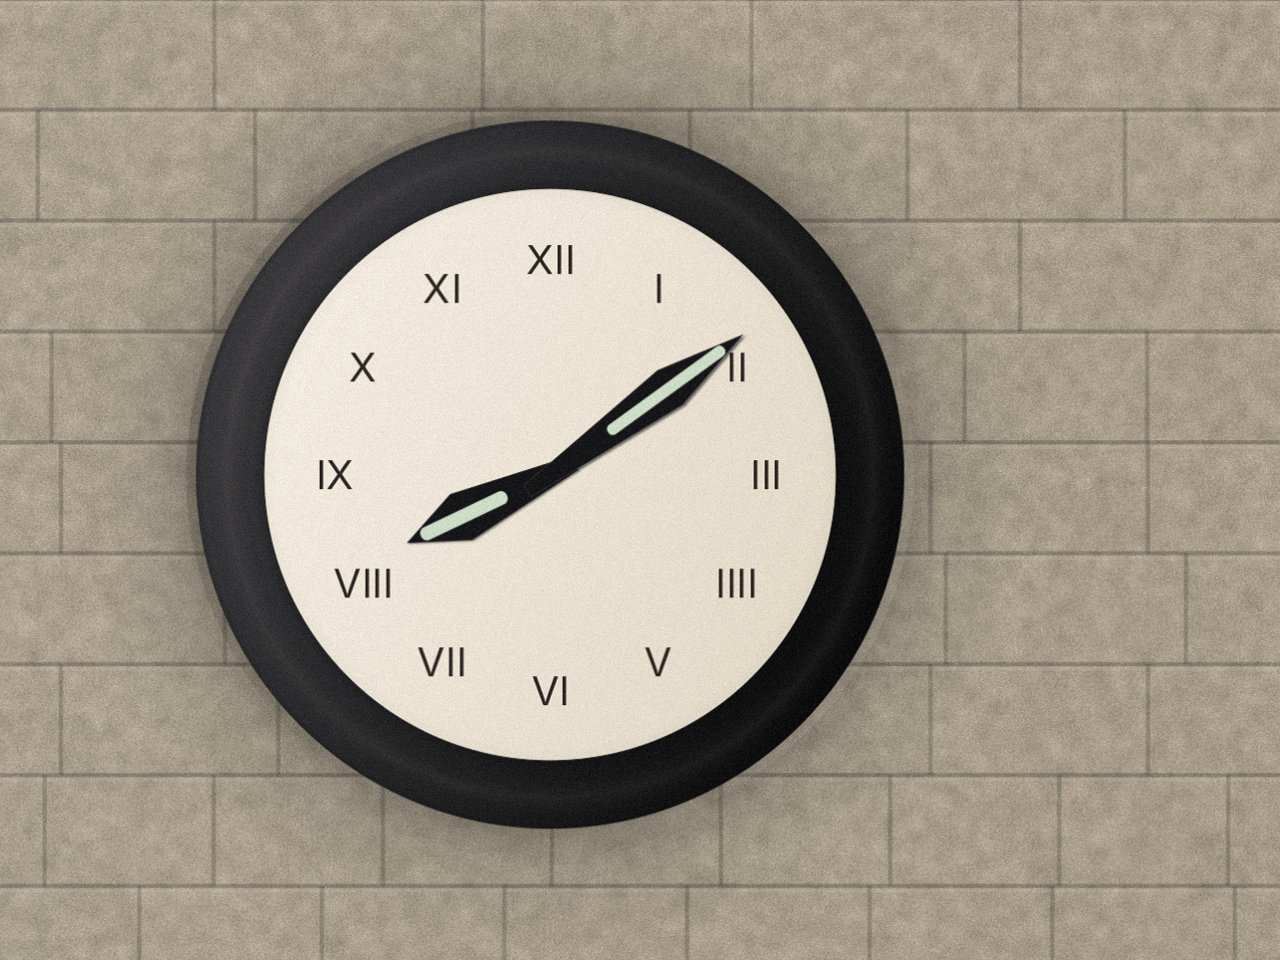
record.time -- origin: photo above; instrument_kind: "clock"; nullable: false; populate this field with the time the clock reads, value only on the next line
8:09
